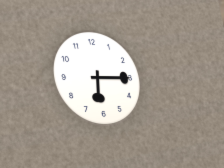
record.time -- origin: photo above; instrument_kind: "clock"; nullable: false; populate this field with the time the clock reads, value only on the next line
6:15
